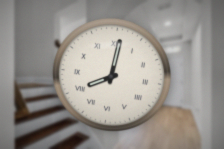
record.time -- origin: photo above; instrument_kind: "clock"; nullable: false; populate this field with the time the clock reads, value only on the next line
8:01
